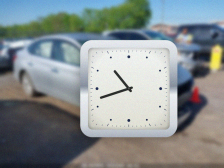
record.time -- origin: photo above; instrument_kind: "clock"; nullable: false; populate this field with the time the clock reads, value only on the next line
10:42
